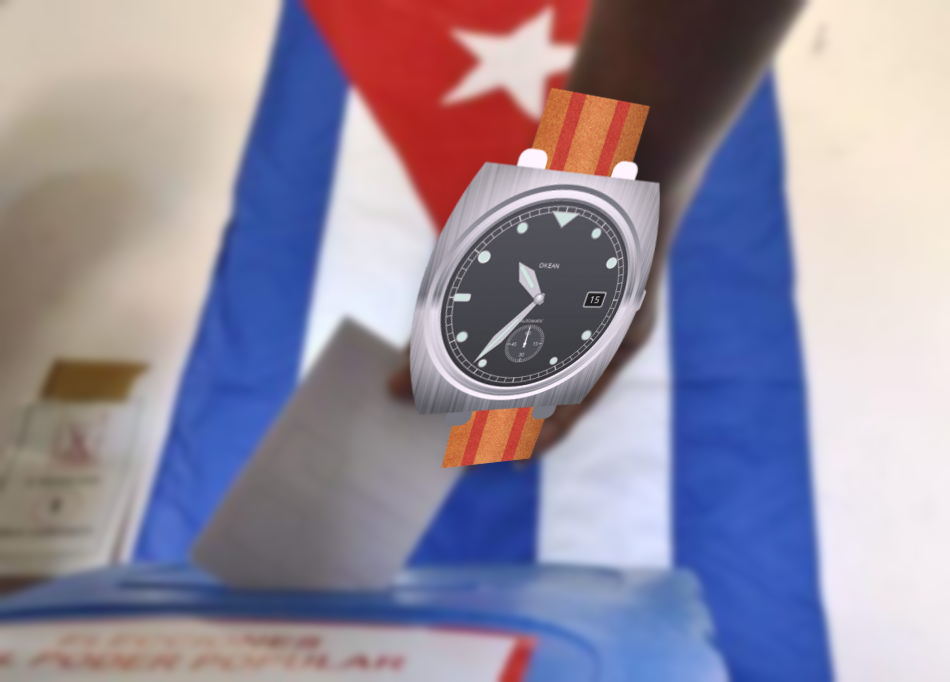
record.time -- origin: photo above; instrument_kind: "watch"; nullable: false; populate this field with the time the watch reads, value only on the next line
10:36
